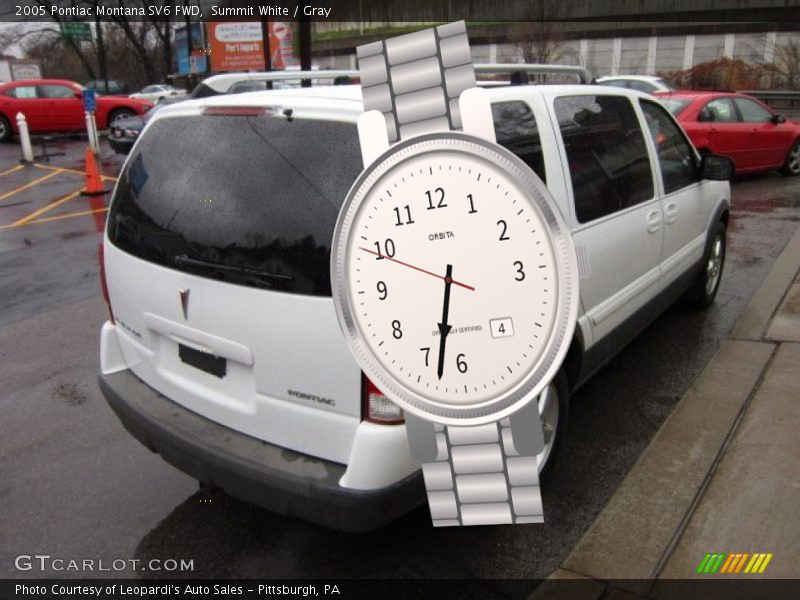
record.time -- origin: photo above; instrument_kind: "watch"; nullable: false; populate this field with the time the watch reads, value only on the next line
6:32:49
